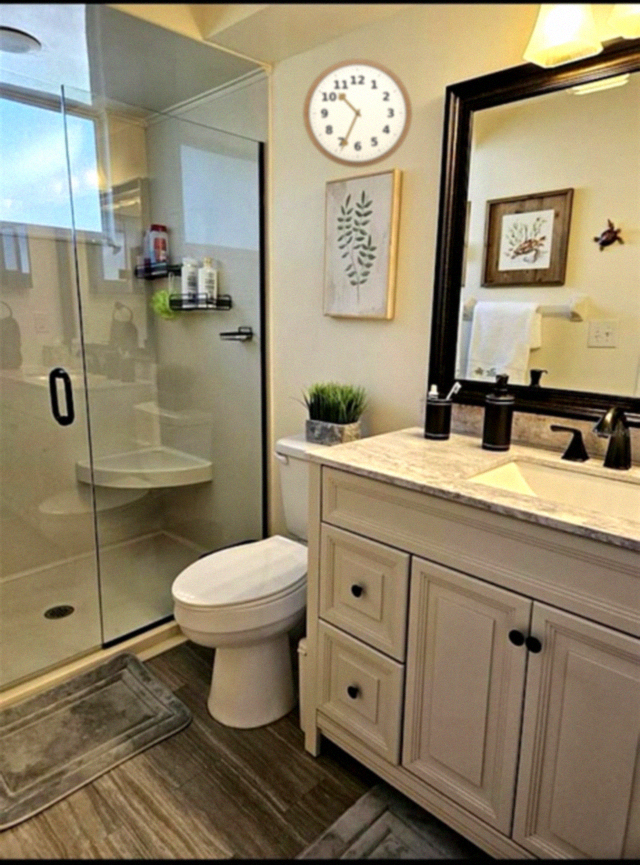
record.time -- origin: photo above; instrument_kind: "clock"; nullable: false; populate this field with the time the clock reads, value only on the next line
10:34
